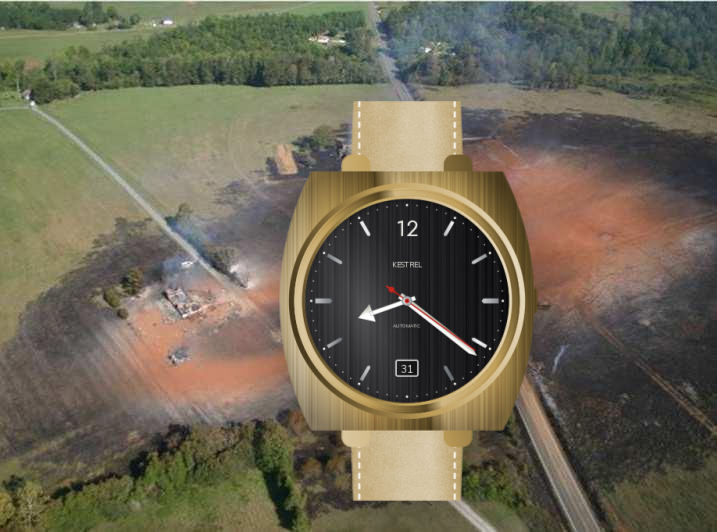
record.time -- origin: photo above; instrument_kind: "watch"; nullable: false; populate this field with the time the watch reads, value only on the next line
8:21:21
